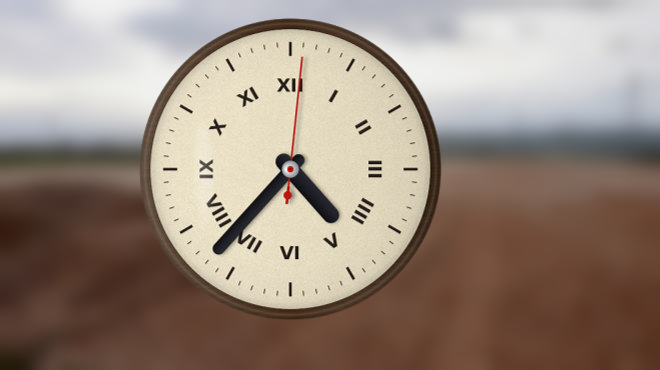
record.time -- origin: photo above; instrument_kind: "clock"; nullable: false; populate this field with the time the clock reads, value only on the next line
4:37:01
